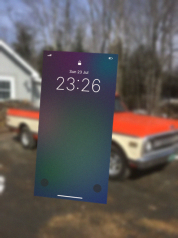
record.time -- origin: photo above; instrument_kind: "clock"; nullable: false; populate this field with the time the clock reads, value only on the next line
23:26
